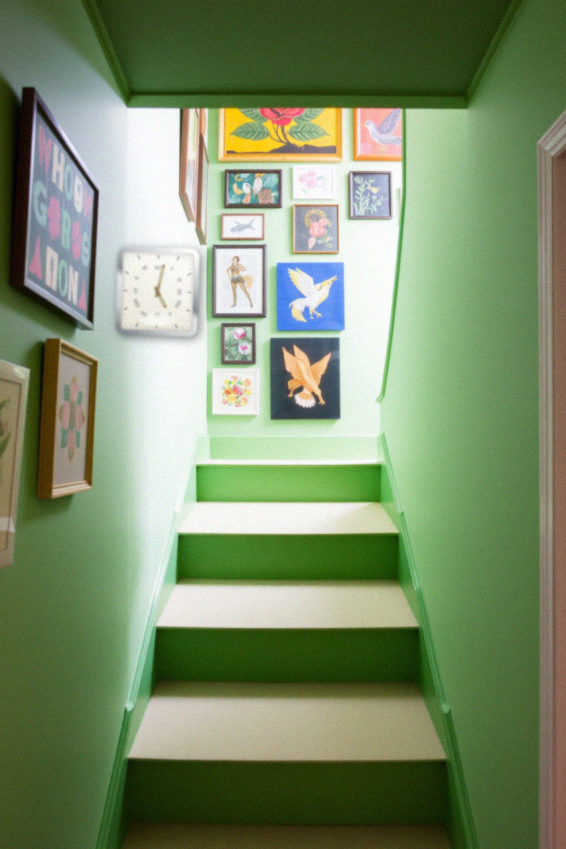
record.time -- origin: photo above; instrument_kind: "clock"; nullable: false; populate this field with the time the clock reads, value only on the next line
5:02
